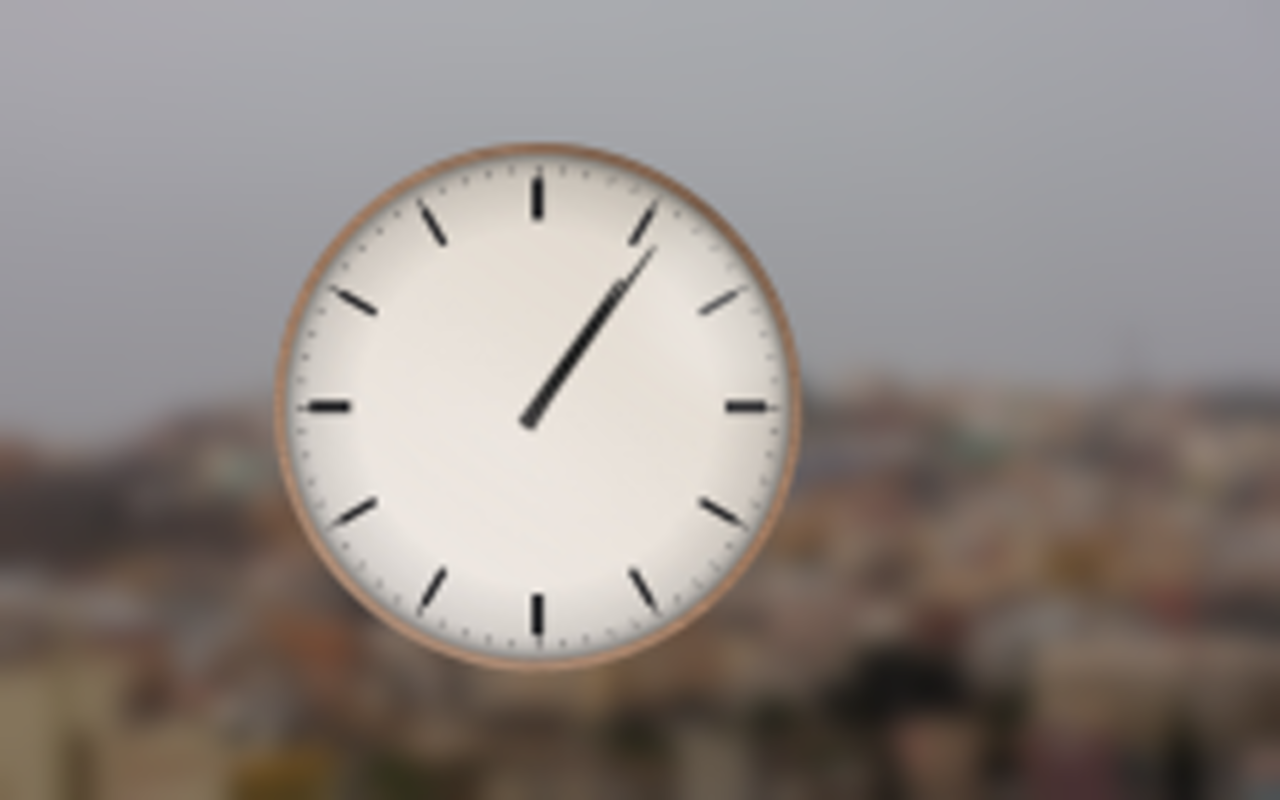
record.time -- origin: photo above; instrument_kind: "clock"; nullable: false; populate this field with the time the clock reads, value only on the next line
1:06
